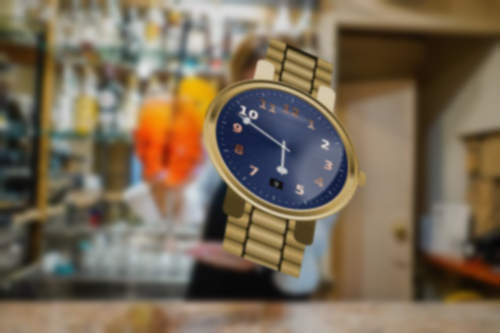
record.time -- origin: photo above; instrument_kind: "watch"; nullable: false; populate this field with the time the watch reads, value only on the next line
5:48
